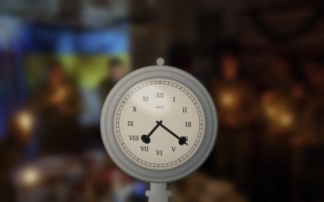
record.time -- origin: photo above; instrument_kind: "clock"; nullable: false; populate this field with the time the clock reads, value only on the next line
7:21
